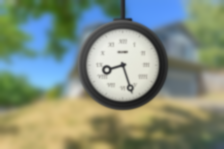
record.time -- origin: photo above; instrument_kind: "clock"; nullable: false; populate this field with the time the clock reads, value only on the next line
8:27
